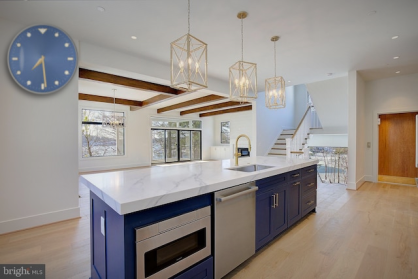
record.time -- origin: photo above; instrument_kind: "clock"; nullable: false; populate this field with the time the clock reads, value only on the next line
7:29
